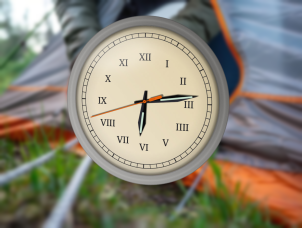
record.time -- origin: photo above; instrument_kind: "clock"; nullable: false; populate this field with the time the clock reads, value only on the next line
6:13:42
